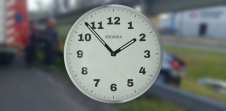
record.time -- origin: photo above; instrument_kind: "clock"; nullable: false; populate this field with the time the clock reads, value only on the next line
1:53
